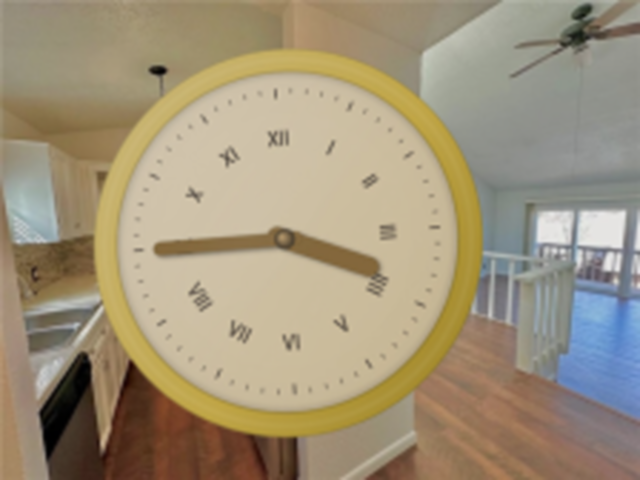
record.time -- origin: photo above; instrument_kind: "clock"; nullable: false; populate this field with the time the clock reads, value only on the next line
3:45
